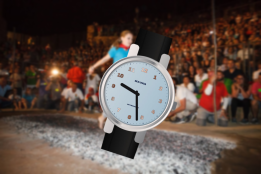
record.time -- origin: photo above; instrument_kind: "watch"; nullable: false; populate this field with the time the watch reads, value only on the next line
9:27
